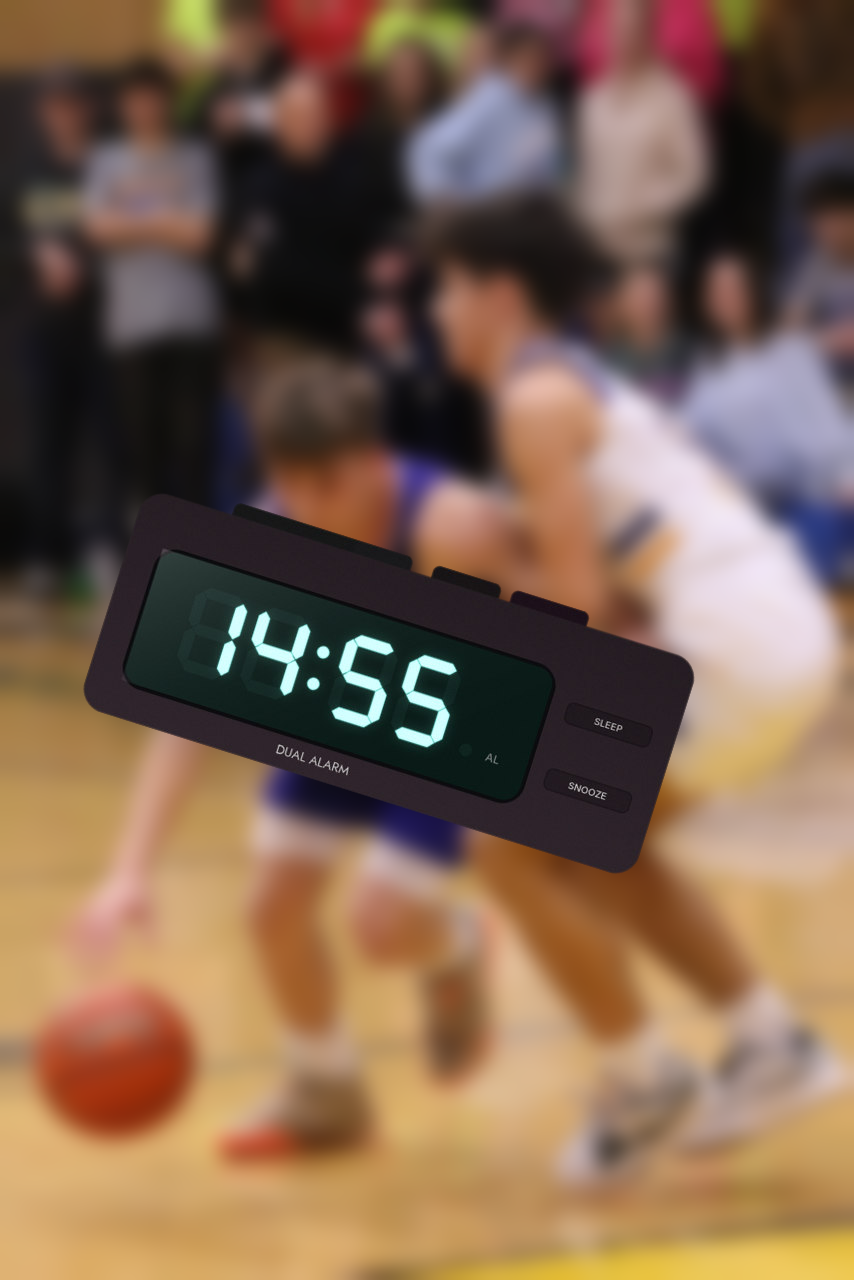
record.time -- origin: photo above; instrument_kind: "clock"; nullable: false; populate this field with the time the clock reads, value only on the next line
14:55
